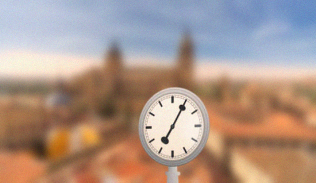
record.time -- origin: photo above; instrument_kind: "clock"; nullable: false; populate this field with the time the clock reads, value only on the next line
7:05
